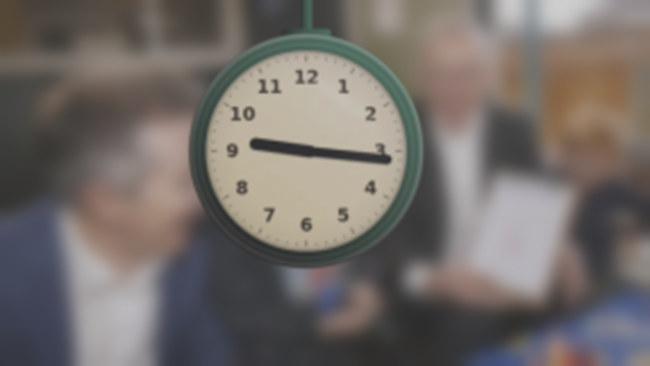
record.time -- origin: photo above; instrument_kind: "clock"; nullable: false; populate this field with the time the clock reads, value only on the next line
9:16
